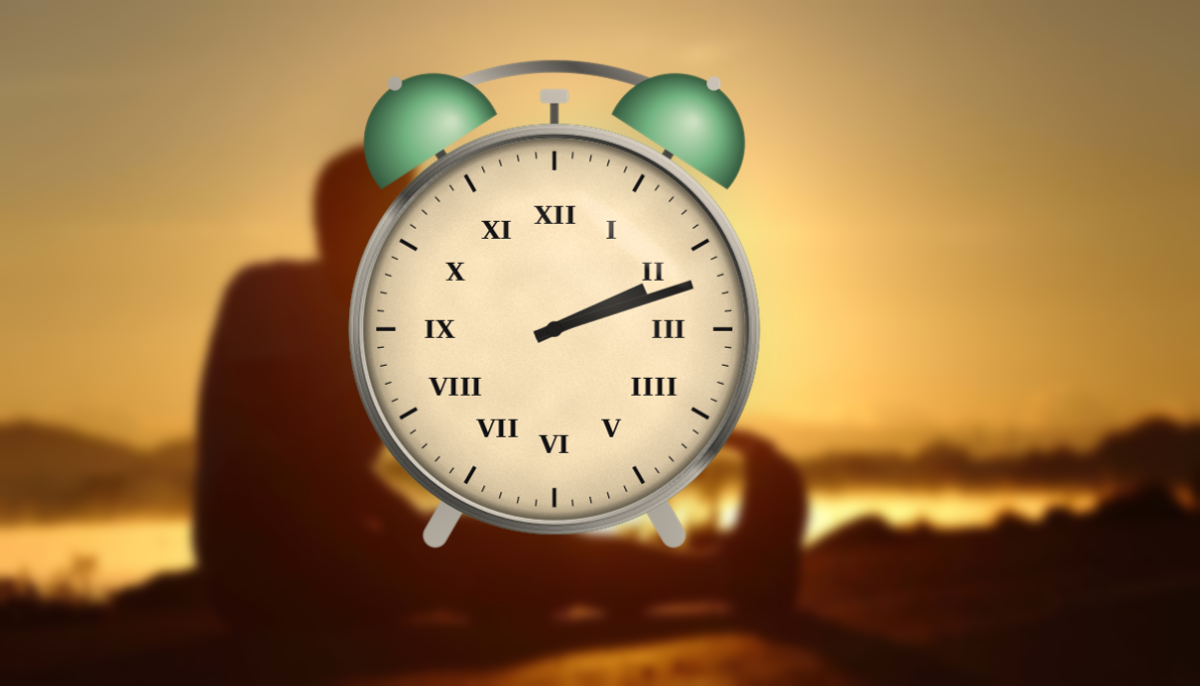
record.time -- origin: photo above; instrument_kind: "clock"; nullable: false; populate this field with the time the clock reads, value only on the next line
2:12
